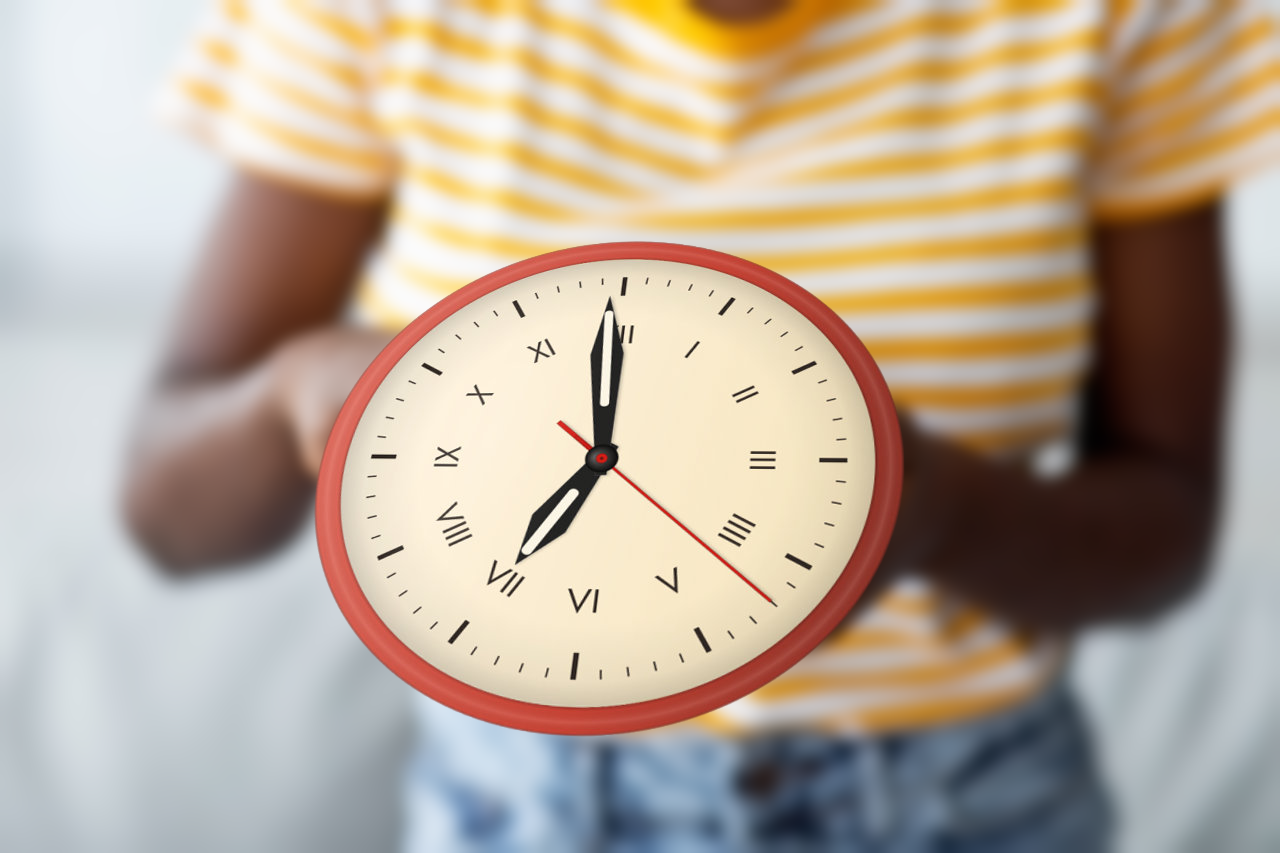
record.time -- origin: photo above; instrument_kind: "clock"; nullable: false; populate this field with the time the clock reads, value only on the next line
6:59:22
